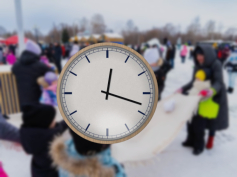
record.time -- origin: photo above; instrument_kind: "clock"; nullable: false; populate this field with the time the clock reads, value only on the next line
12:18
